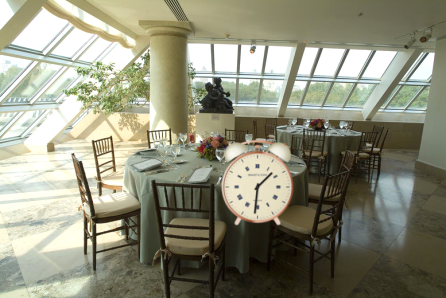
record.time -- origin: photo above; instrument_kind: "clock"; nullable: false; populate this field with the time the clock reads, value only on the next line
1:31
